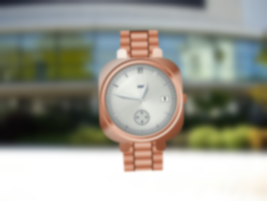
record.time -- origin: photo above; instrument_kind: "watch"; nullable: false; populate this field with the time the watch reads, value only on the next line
12:47
